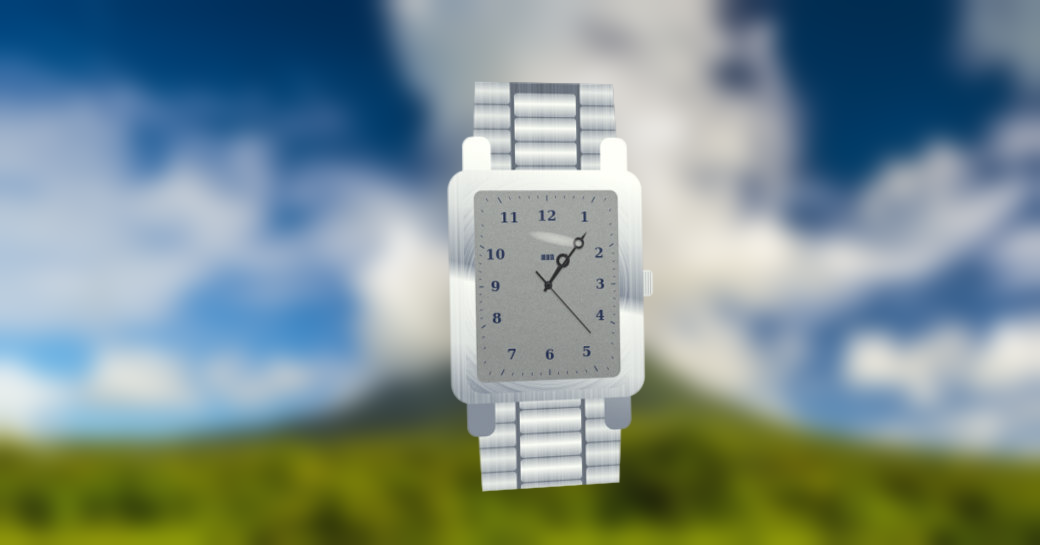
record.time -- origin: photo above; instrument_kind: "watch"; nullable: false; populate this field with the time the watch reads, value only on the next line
1:06:23
